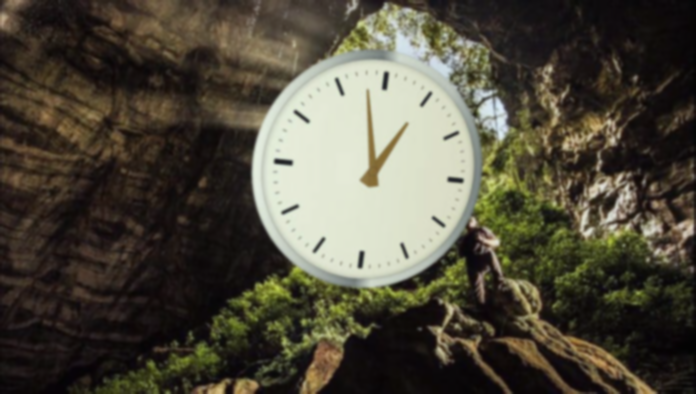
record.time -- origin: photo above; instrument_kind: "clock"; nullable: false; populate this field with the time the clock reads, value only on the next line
12:58
